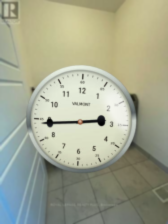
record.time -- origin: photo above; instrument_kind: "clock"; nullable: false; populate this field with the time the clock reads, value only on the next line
2:44
